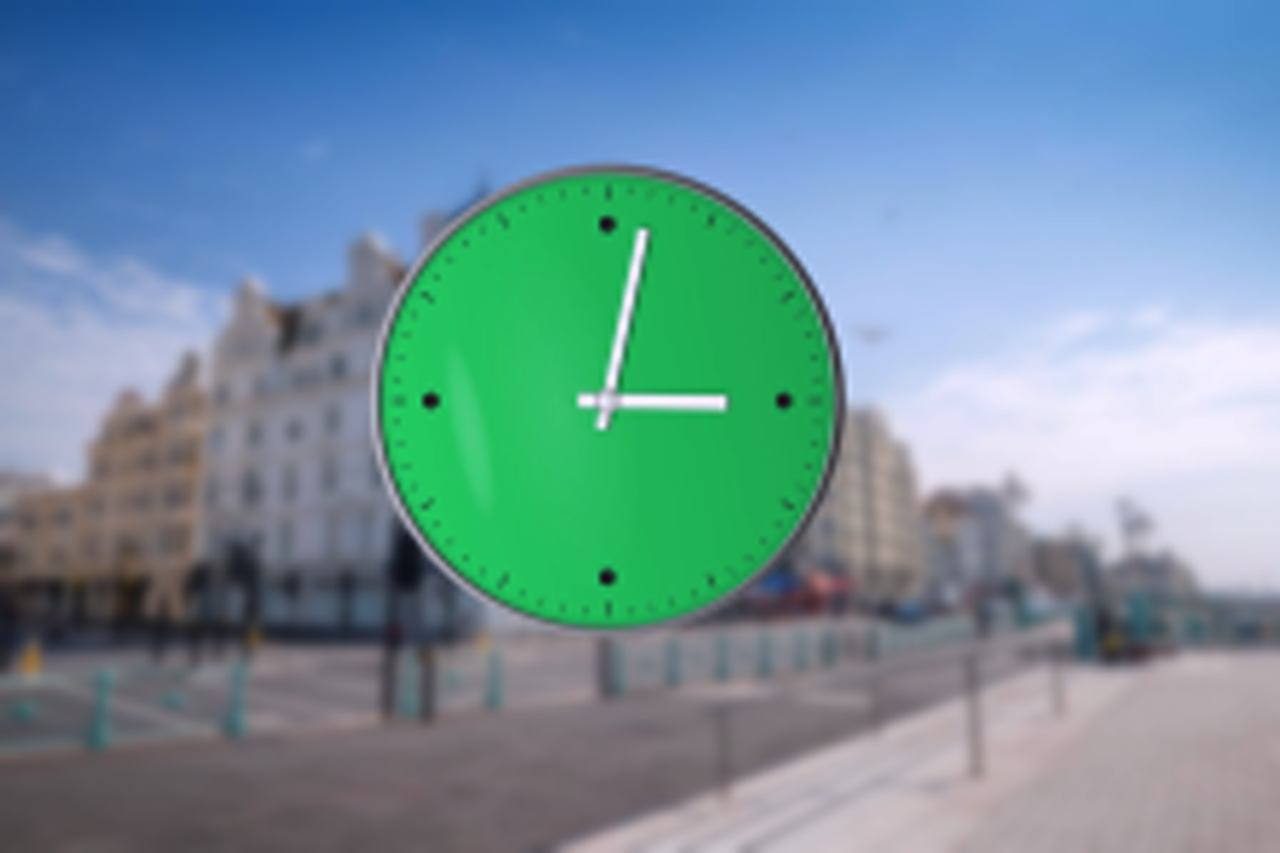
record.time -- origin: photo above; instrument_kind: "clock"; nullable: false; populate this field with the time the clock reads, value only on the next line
3:02
